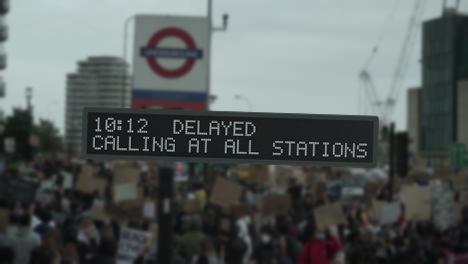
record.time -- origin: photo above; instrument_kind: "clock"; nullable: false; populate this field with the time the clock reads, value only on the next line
10:12
